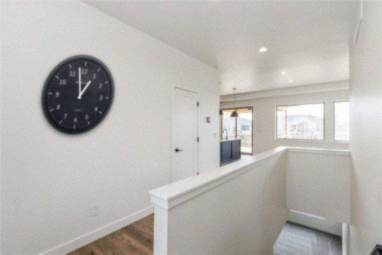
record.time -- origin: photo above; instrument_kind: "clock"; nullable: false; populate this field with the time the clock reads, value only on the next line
12:58
